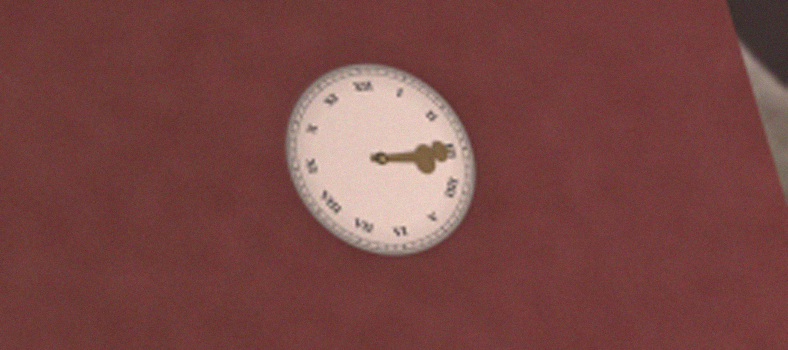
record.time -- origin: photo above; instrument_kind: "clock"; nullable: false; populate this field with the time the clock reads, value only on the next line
3:15
